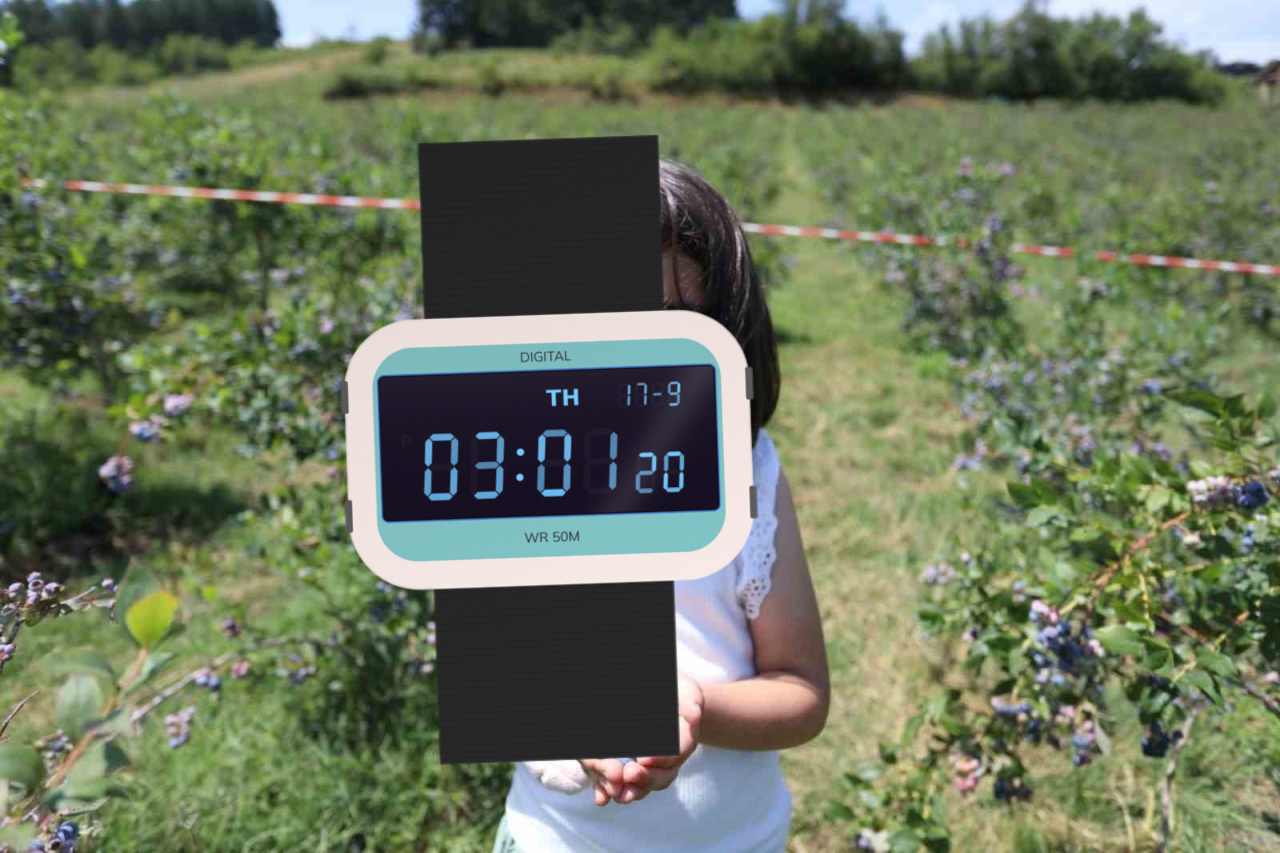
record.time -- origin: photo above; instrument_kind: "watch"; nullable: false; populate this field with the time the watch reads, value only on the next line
3:01:20
